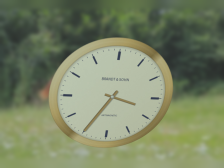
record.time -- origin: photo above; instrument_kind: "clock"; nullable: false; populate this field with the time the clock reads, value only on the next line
3:35
